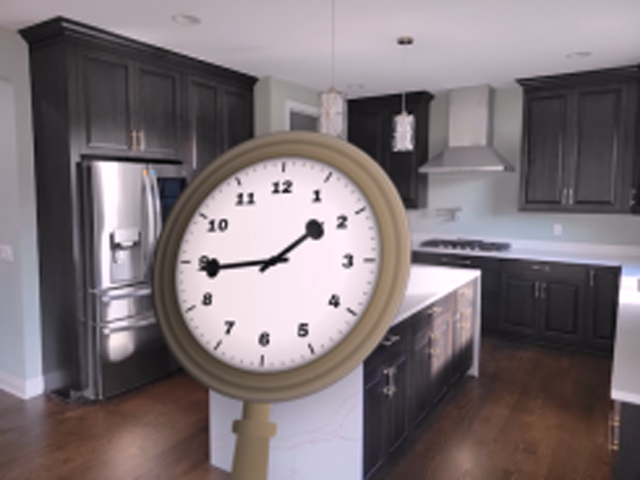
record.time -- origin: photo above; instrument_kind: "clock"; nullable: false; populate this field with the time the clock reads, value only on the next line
1:44
